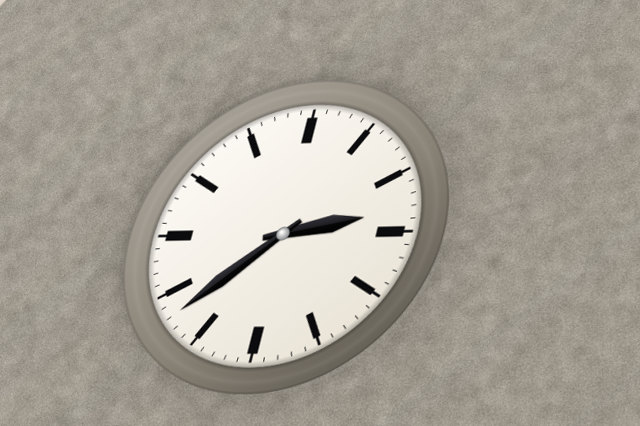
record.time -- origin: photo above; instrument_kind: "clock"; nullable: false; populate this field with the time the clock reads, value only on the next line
2:38
